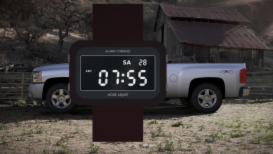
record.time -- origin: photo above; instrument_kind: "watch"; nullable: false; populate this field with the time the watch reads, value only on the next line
7:55
